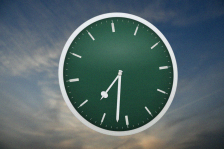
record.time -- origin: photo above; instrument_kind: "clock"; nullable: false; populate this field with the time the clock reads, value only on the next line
7:32
